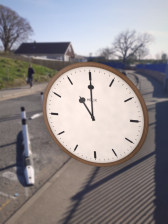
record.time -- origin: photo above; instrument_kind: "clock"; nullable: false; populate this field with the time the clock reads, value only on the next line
11:00
